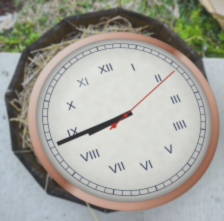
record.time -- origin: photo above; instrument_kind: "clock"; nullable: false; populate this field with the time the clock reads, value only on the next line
8:44:11
